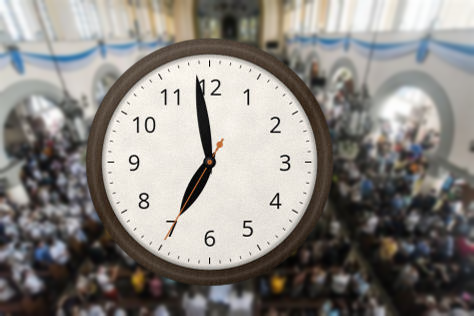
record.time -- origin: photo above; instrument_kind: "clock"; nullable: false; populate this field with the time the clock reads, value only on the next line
6:58:35
